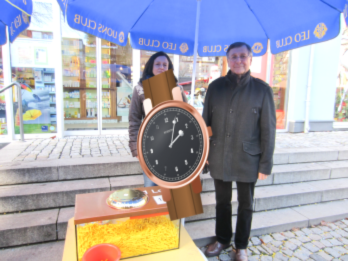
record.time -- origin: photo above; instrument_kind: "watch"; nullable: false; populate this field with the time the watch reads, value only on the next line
2:04
